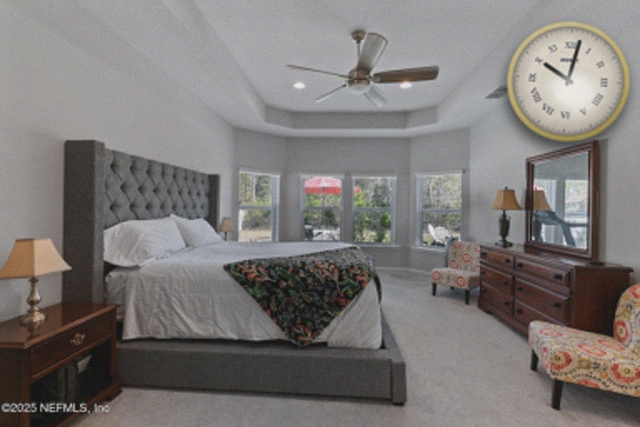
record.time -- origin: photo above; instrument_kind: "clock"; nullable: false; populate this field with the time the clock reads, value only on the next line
10:02
